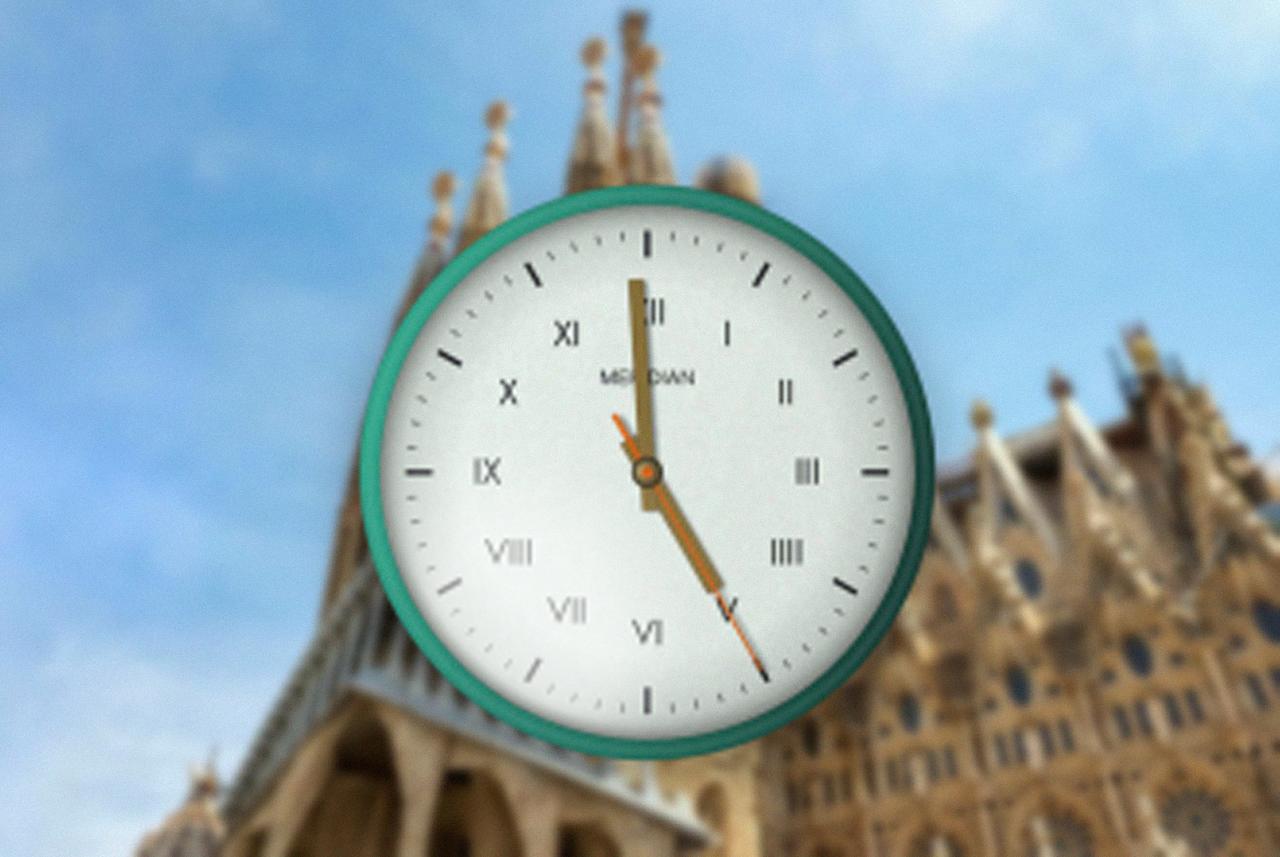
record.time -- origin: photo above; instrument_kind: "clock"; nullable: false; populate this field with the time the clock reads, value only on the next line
4:59:25
